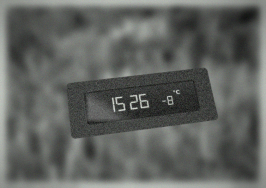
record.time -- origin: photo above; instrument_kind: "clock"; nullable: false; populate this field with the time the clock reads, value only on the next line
15:26
